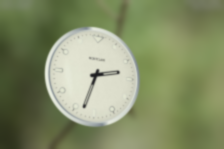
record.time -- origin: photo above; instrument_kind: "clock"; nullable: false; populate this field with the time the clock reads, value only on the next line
2:33
